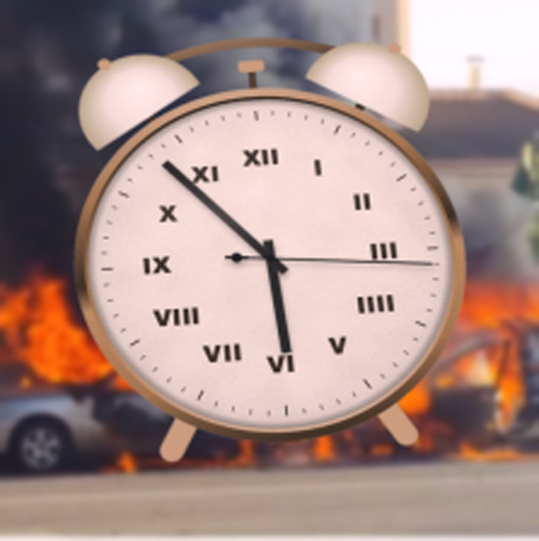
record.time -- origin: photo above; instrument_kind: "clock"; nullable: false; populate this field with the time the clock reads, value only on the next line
5:53:16
